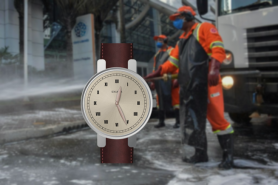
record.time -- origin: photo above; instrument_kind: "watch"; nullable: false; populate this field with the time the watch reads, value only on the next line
12:26
